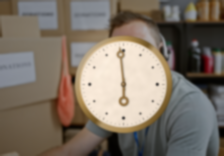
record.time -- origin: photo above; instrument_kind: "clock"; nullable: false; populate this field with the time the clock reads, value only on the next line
5:59
